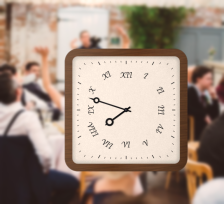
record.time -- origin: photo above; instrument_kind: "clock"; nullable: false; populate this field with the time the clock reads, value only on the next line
7:48
